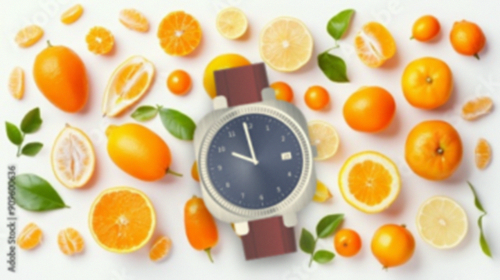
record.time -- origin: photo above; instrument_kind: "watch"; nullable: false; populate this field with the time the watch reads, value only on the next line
9:59
